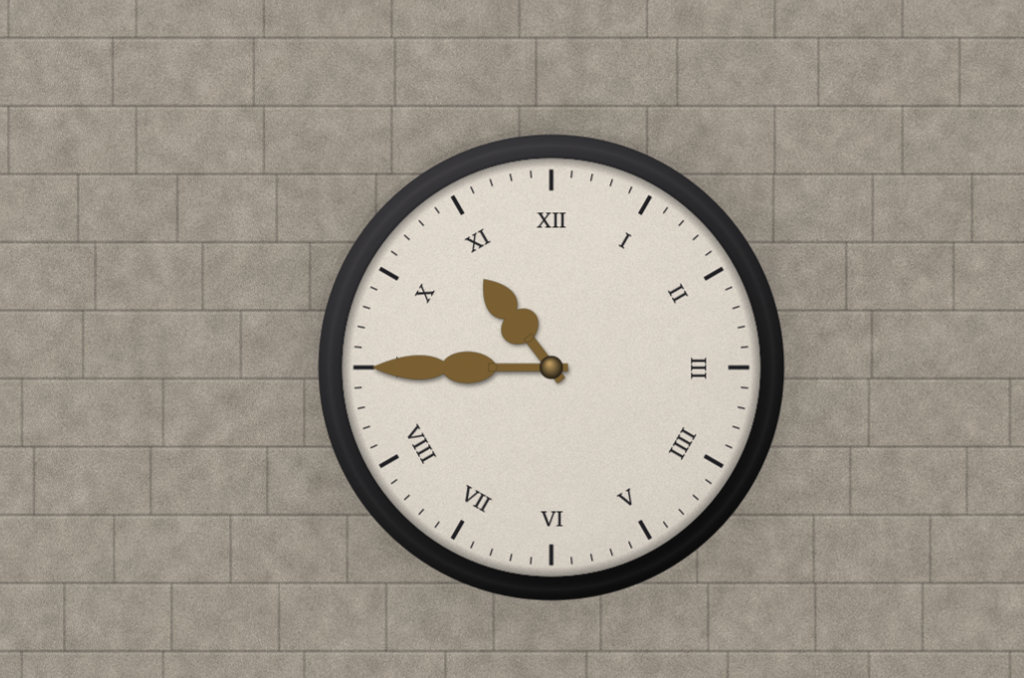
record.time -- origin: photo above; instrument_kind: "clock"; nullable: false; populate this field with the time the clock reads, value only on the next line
10:45
